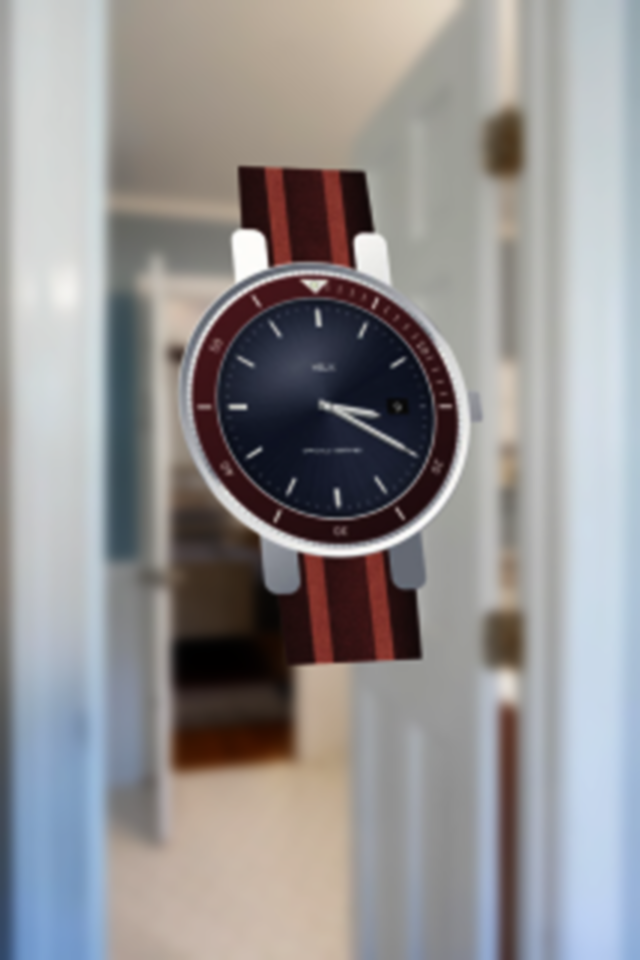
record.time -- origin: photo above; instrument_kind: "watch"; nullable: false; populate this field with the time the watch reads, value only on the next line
3:20
